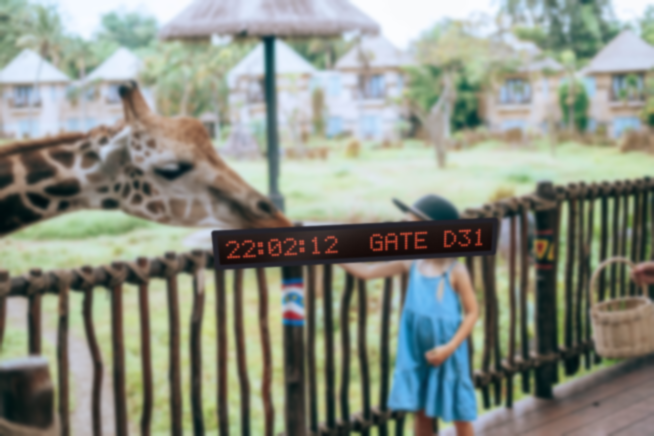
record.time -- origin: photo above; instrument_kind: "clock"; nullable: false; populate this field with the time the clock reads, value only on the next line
22:02:12
